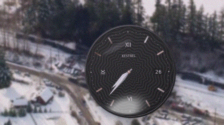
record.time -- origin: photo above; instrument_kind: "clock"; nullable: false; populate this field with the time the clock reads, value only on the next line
7:37
